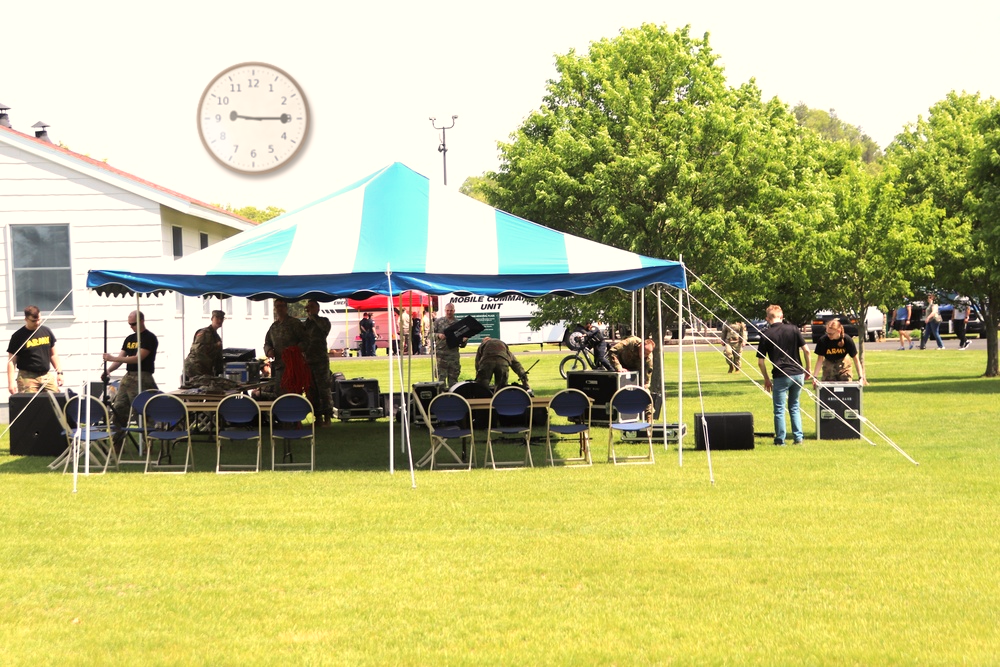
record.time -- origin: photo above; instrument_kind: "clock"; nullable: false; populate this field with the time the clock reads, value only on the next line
9:15
